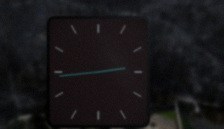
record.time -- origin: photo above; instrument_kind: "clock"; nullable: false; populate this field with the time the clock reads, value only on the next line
2:44
